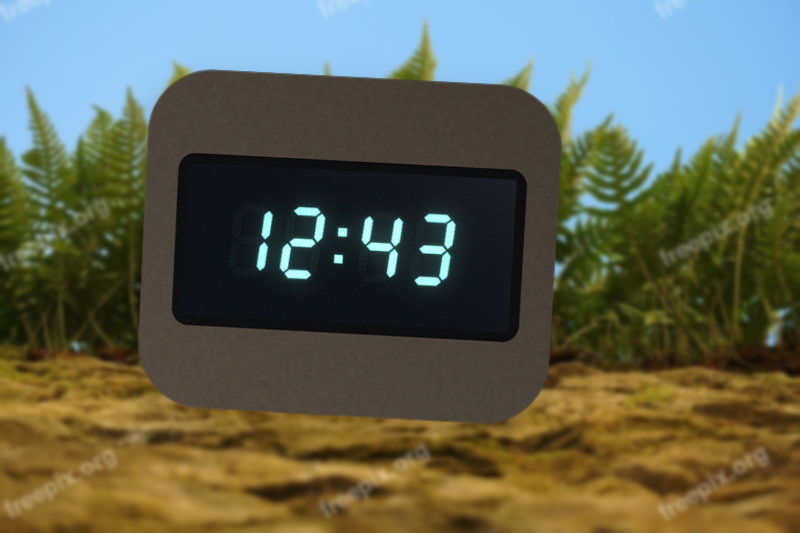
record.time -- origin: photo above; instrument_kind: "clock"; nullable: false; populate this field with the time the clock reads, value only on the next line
12:43
